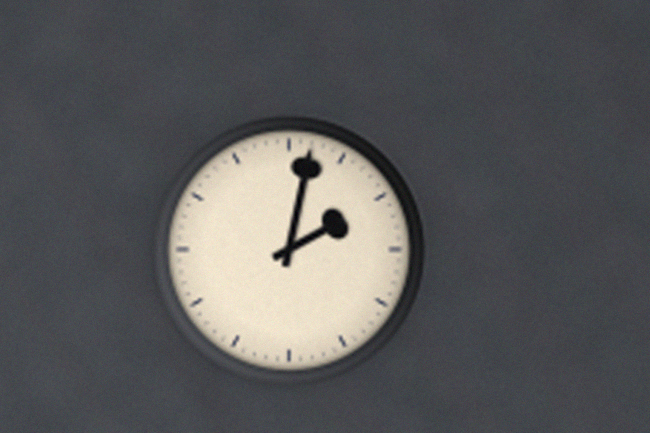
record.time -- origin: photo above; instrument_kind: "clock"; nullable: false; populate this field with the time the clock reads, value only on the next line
2:02
